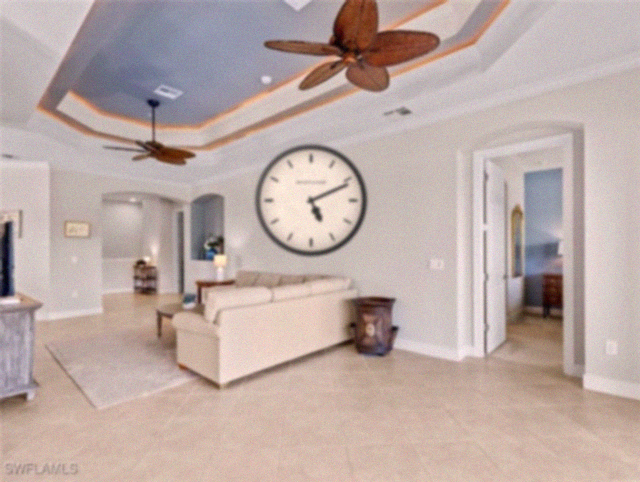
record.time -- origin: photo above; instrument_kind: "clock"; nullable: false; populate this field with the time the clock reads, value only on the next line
5:11
